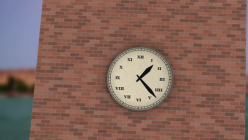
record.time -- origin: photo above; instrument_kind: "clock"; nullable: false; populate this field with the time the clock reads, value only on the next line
1:23
